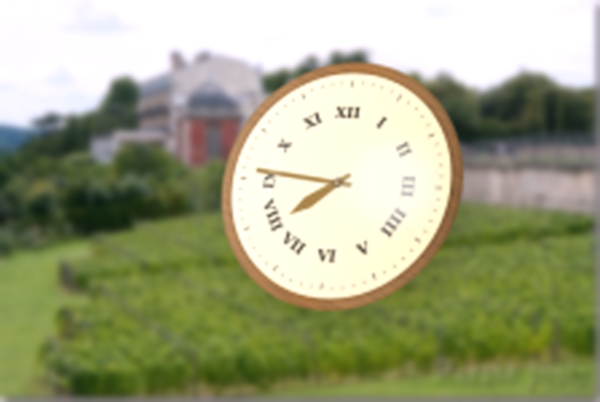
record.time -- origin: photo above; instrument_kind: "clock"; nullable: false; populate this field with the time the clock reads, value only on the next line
7:46
